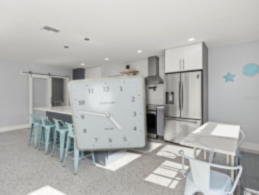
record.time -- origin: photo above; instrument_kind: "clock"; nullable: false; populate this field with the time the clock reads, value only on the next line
4:47
